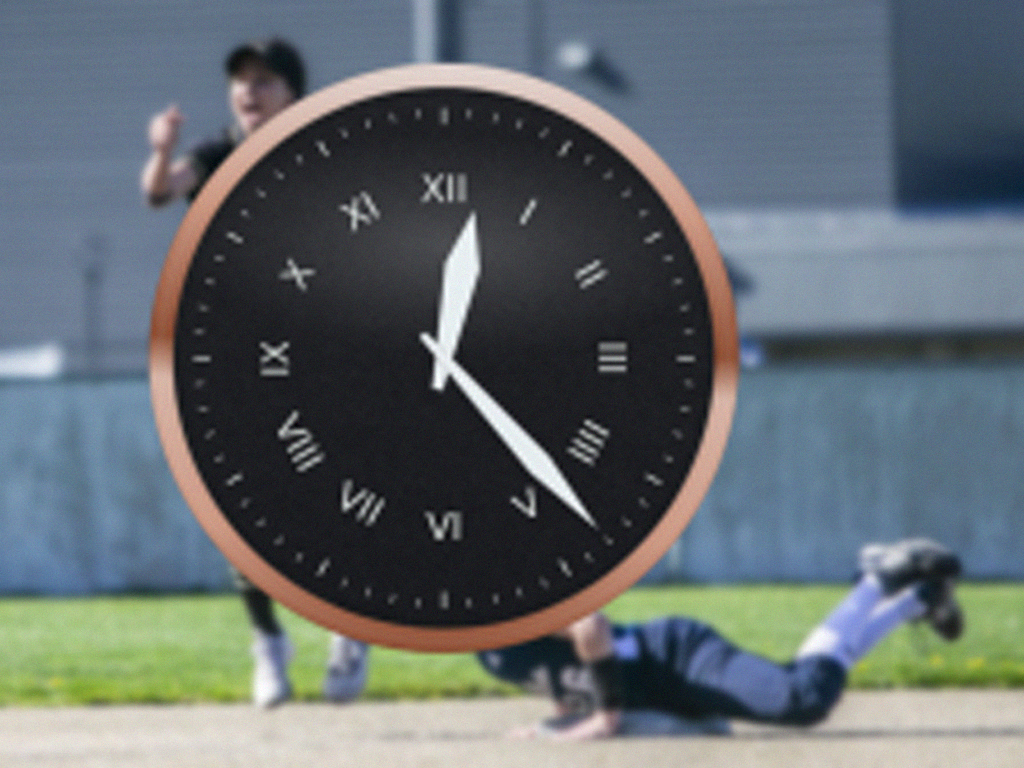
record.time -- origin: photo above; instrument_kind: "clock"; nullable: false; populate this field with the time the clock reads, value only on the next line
12:23
